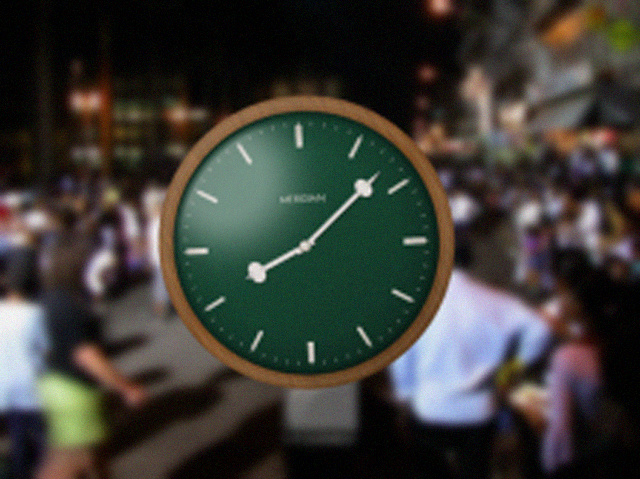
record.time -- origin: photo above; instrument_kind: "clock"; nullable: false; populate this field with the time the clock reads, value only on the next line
8:08
